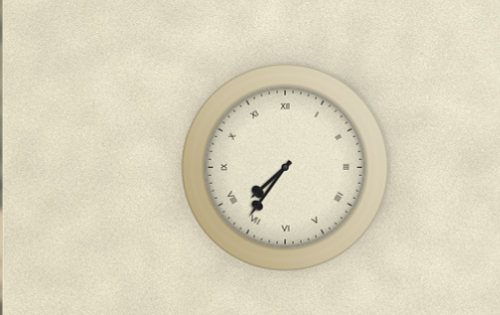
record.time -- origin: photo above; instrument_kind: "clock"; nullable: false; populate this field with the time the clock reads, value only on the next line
7:36
